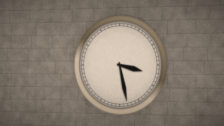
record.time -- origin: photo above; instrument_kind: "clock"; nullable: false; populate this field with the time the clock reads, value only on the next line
3:28
